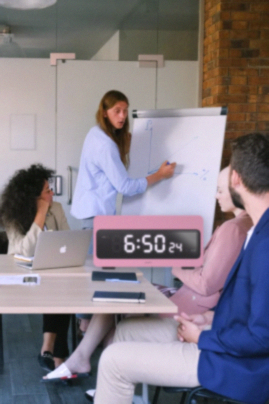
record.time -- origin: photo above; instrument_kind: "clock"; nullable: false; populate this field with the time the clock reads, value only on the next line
6:50
